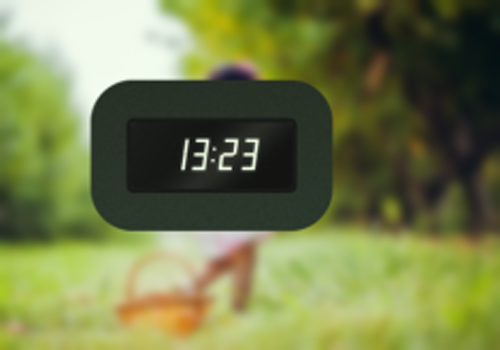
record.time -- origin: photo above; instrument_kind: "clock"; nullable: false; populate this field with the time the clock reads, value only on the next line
13:23
